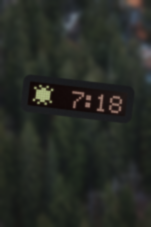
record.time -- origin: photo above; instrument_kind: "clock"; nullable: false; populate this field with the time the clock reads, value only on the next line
7:18
